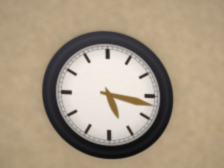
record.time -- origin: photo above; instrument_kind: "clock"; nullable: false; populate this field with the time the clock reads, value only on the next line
5:17
